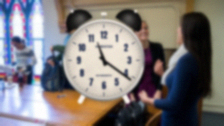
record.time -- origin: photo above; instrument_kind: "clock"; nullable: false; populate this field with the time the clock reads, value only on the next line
11:21
